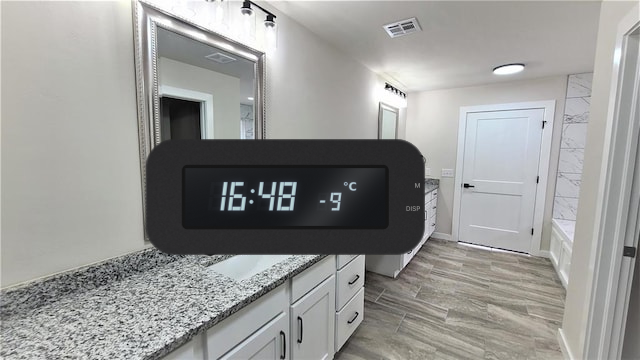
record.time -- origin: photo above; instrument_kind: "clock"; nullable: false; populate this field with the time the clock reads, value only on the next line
16:48
